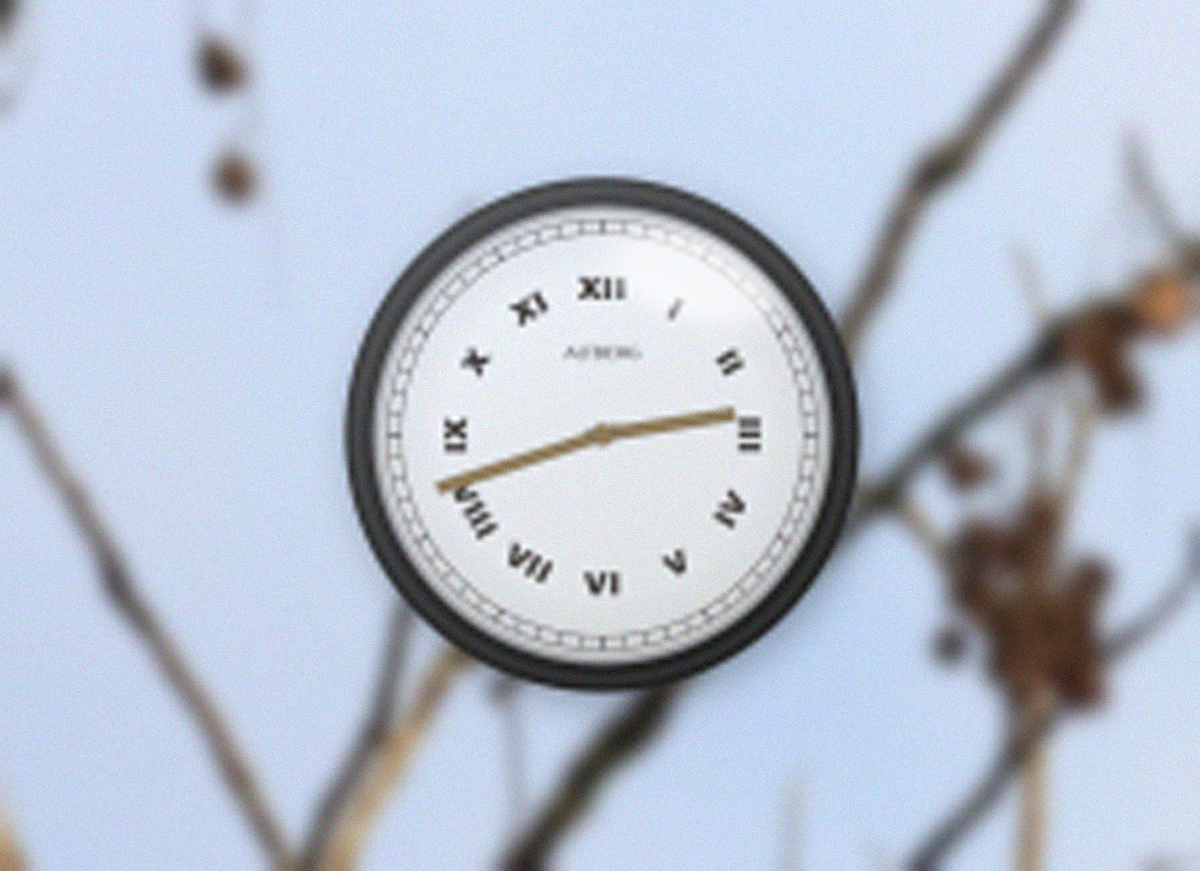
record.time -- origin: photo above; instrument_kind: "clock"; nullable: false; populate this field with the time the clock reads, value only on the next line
2:42
